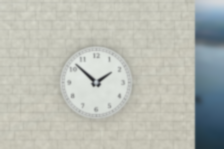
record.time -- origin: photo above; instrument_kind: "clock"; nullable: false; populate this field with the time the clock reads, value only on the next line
1:52
